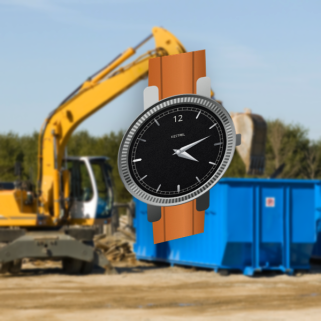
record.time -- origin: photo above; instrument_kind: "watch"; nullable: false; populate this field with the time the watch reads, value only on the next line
4:12
